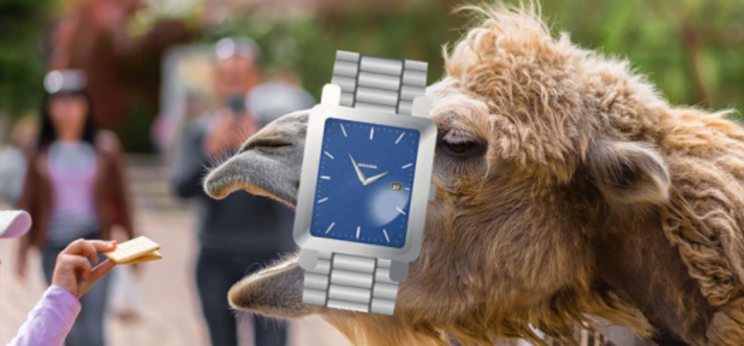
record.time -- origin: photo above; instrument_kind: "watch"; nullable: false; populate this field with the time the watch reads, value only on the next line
1:54
